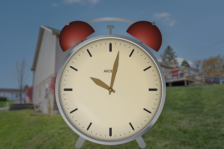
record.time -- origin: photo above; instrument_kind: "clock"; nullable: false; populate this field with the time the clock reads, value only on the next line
10:02
